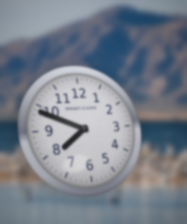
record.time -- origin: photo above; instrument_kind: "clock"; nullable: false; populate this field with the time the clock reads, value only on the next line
7:49
